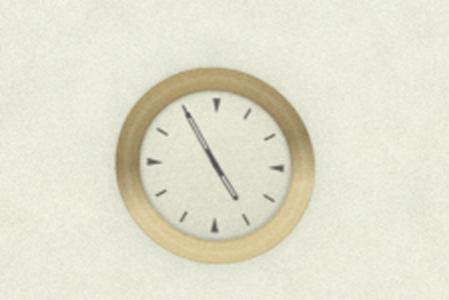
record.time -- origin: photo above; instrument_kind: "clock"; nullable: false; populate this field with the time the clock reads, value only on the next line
4:55
